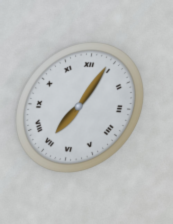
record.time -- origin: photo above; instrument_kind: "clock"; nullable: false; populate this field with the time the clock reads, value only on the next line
7:04
